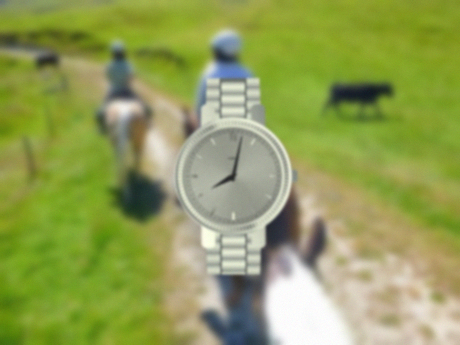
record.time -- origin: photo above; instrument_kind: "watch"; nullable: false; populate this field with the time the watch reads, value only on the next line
8:02
